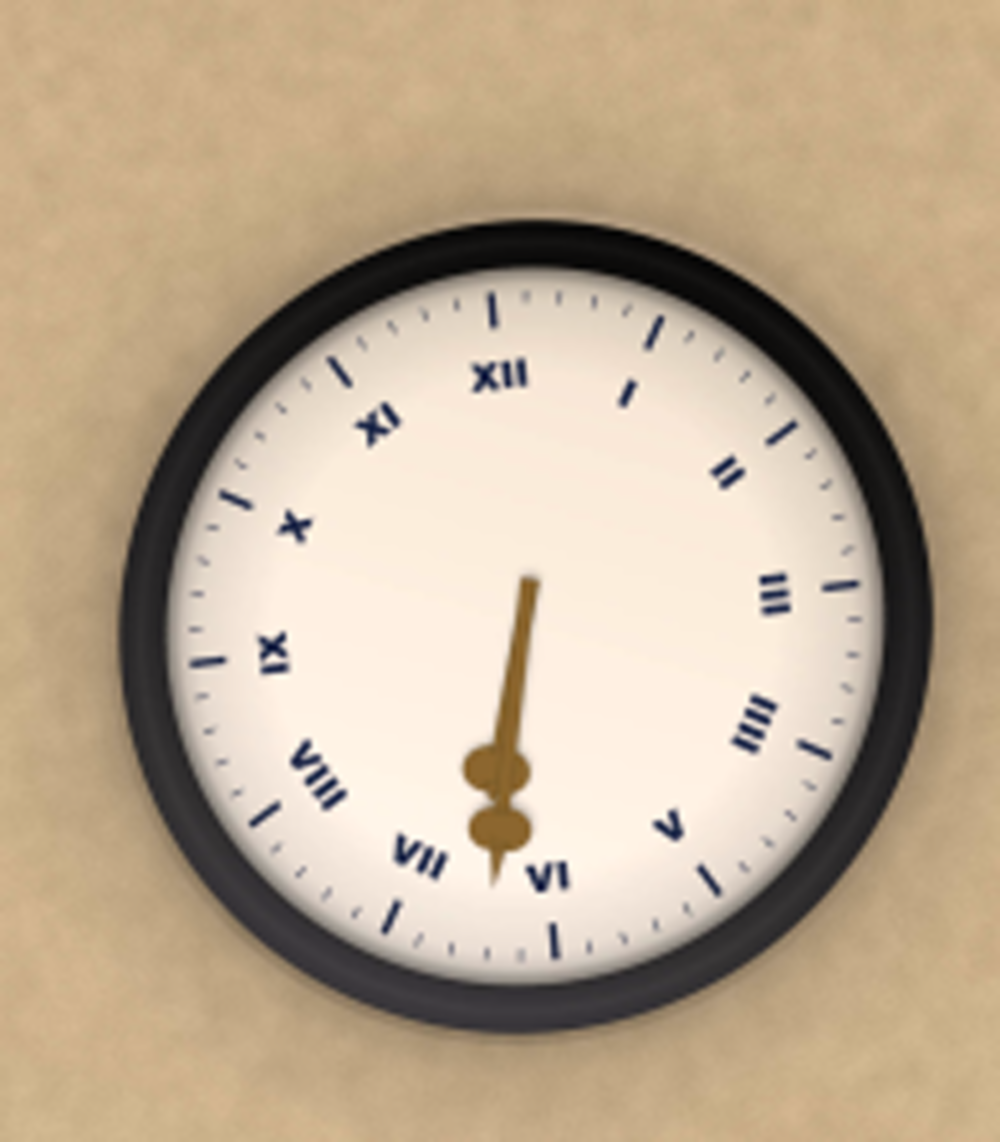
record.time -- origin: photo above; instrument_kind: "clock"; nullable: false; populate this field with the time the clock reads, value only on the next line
6:32
